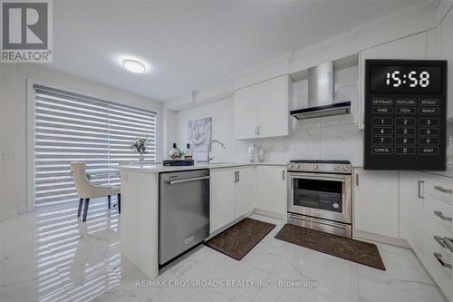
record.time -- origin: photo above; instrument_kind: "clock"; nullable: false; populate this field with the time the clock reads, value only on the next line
15:58
